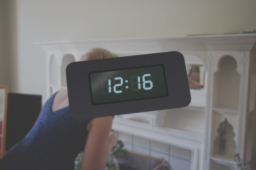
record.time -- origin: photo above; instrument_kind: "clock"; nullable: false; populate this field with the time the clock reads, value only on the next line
12:16
